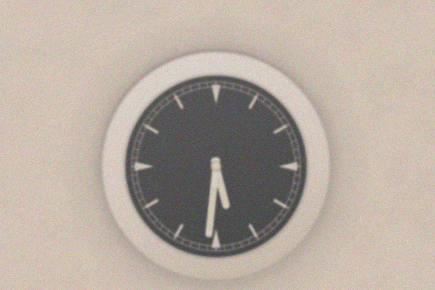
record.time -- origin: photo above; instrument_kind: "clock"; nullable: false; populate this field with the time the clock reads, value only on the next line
5:31
